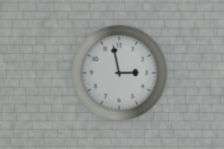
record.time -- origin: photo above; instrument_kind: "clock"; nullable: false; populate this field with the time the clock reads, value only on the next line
2:58
